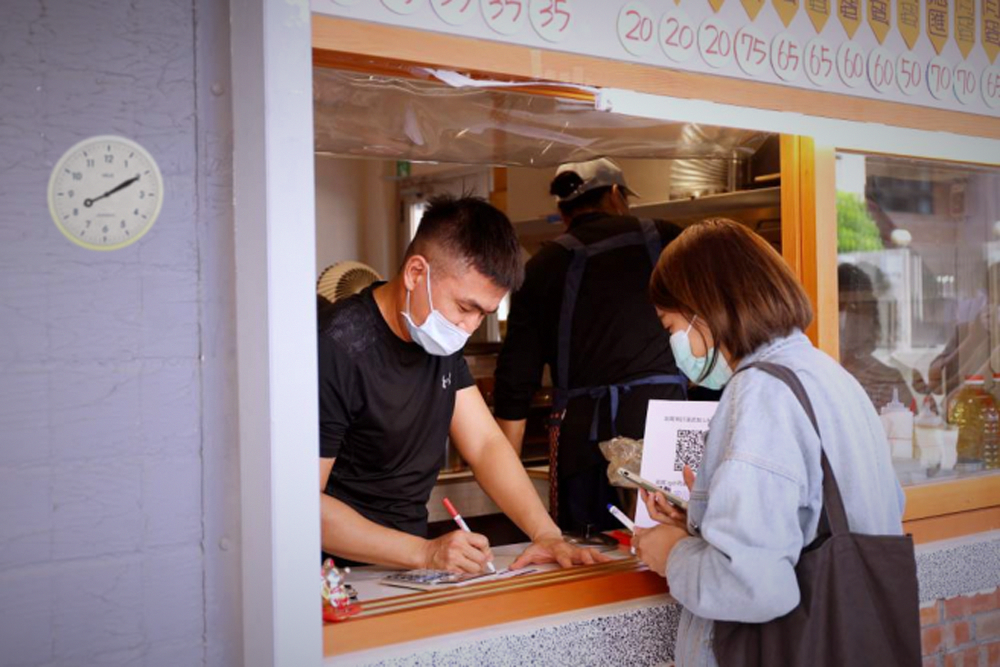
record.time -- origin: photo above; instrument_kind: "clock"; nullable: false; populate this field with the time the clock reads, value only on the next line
8:10
